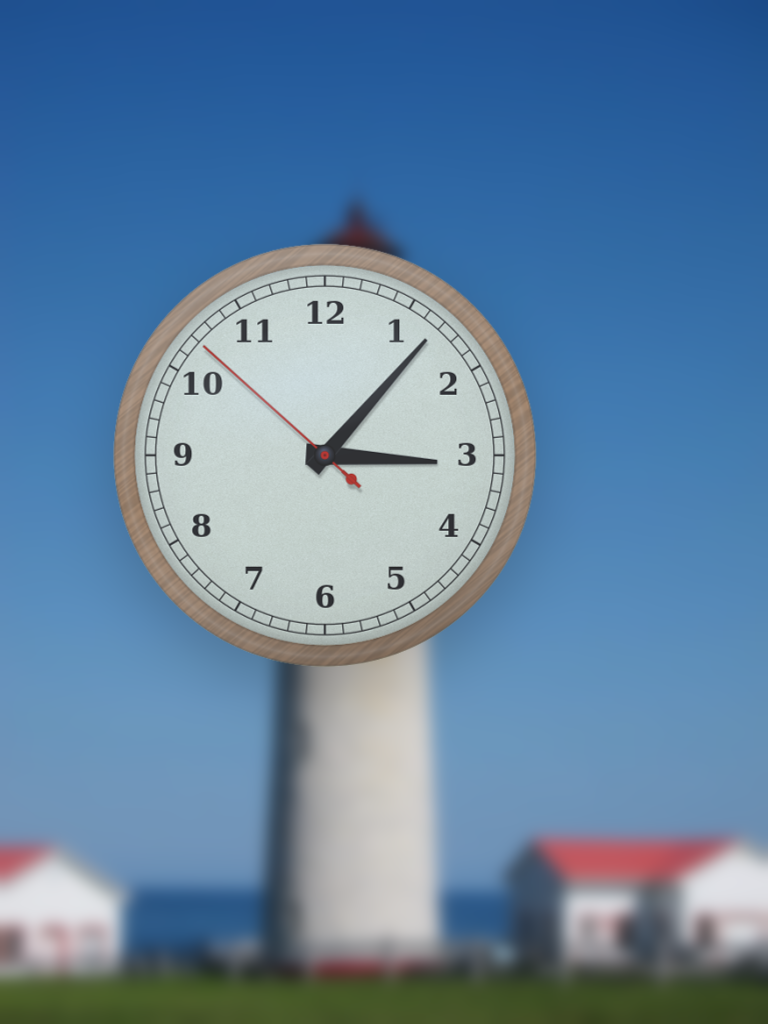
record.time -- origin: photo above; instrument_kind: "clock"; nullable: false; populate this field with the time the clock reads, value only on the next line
3:06:52
